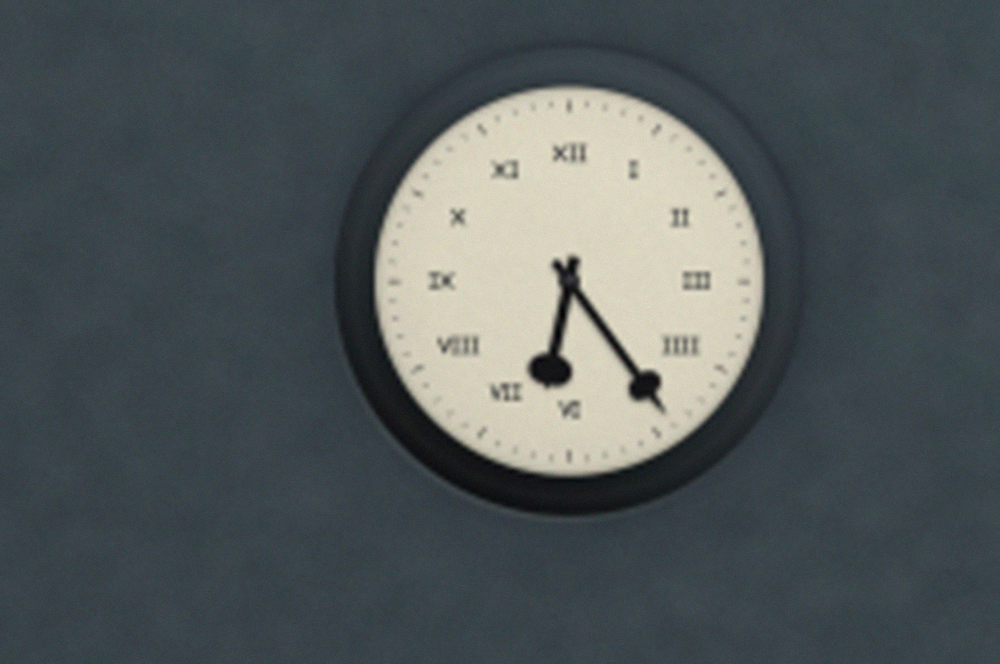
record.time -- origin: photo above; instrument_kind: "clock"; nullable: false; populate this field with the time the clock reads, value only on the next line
6:24
